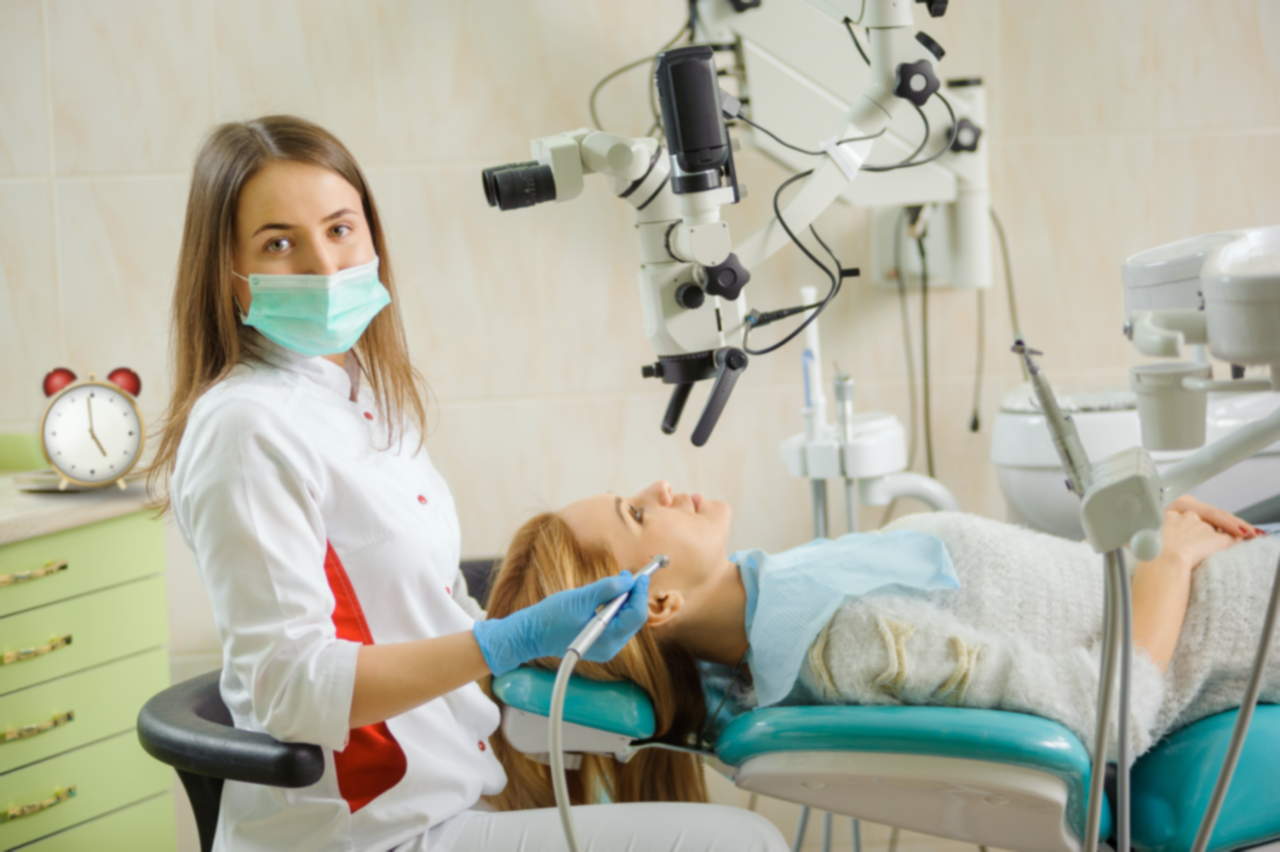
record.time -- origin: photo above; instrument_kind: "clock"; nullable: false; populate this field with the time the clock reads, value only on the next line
4:59
